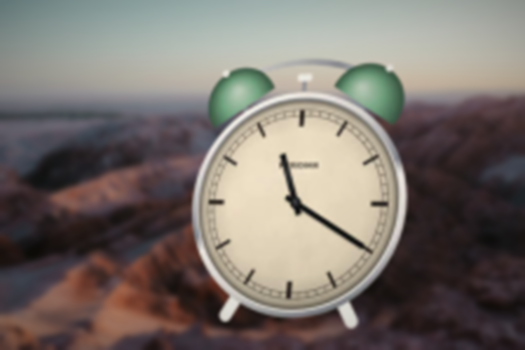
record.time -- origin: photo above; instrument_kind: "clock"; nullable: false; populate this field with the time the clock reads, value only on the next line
11:20
